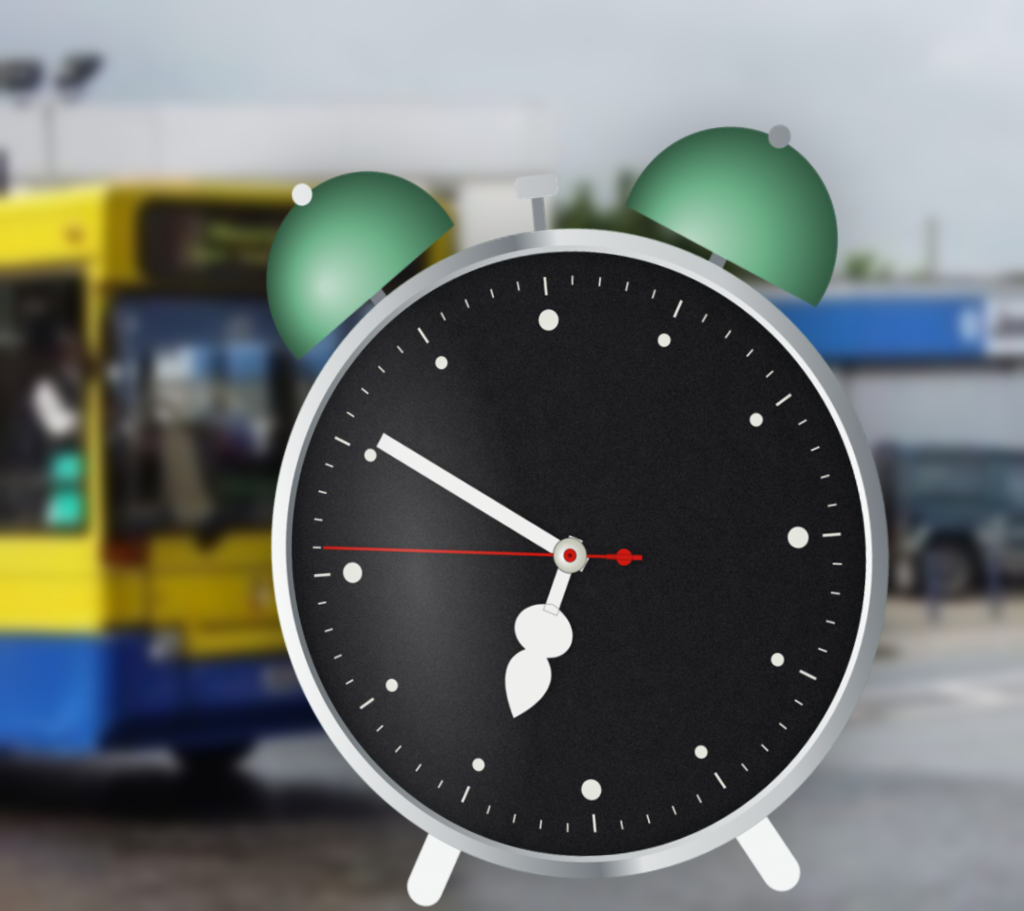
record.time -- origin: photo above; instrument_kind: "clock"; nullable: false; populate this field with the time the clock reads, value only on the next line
6:50:46
